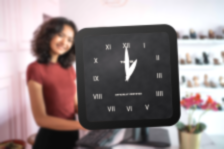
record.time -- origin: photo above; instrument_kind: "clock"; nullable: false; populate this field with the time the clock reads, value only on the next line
1:00
